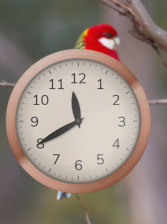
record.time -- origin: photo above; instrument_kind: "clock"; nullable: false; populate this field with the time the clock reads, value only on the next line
11:40
